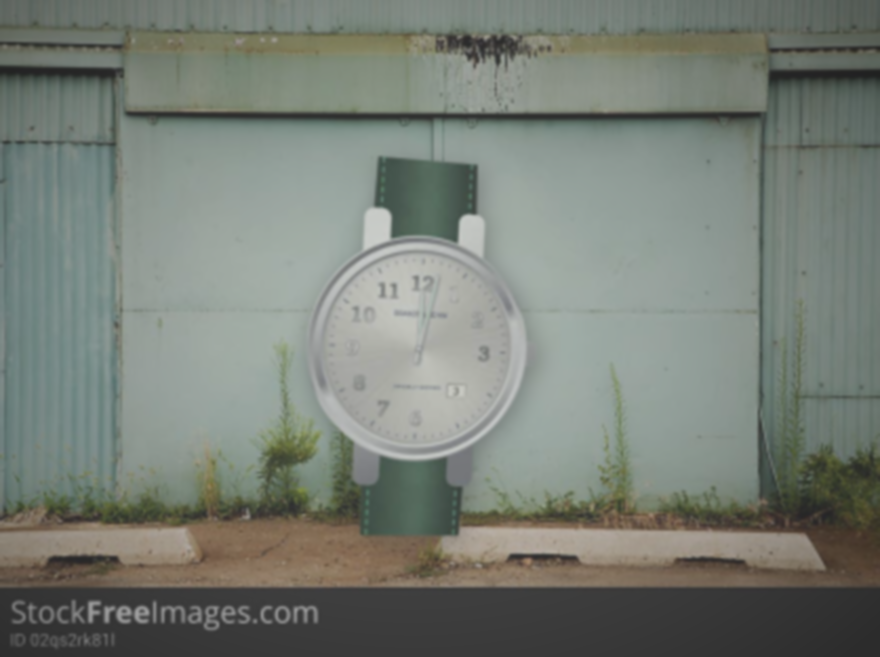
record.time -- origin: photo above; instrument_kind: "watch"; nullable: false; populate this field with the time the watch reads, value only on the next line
12:02
